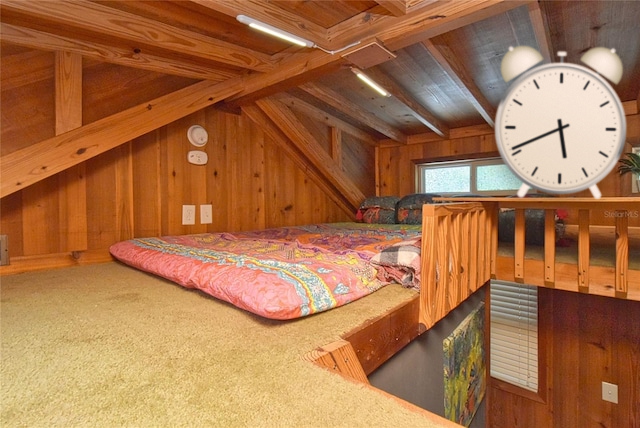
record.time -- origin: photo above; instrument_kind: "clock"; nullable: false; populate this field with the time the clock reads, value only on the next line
5:41
